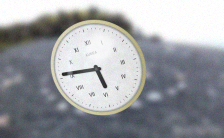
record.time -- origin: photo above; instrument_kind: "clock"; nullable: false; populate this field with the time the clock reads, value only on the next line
5:46
